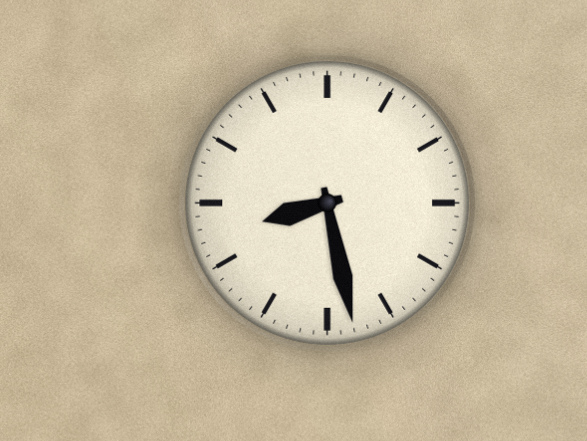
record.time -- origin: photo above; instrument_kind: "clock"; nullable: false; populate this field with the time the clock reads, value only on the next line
8:28
